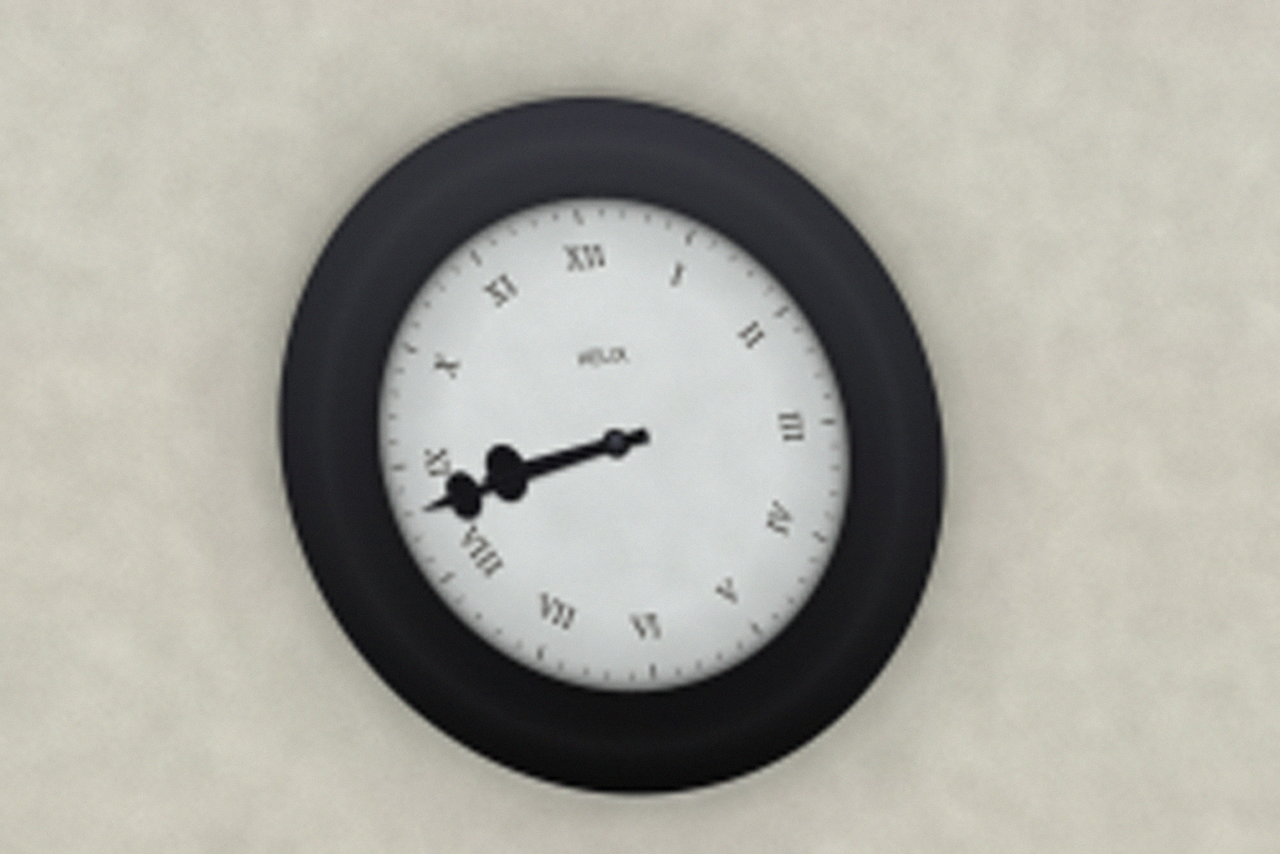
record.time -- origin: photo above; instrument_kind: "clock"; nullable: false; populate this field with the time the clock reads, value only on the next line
8:43
